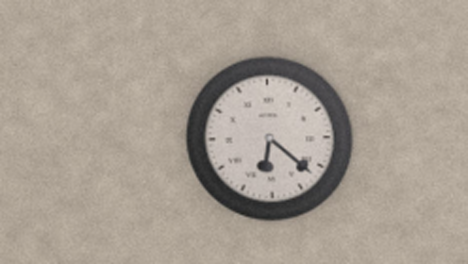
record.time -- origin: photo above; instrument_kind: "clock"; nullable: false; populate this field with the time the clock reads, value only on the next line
6:22
